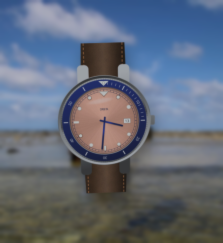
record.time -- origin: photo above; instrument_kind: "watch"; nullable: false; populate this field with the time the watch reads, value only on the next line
3:31
